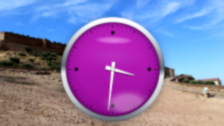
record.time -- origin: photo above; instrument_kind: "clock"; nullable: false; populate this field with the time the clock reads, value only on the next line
3:31
